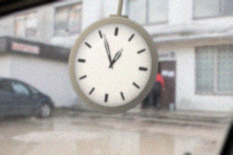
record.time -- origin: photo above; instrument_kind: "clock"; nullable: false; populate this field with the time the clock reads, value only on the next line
12:56
